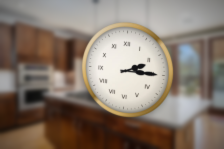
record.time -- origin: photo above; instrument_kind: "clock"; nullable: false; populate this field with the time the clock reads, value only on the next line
2:15
